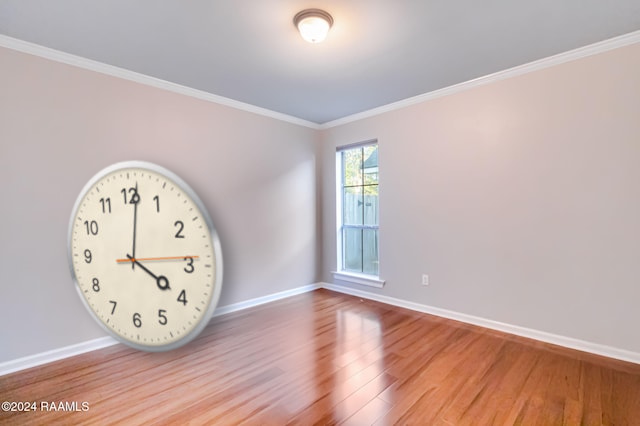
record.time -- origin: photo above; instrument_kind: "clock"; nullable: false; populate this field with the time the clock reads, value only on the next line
4:01:14
